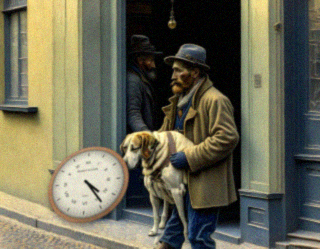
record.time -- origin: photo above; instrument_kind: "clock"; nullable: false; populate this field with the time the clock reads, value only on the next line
4:24
